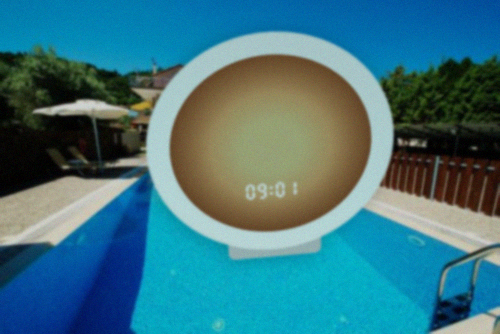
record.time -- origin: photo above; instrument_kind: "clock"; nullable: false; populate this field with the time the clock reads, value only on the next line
9:01
